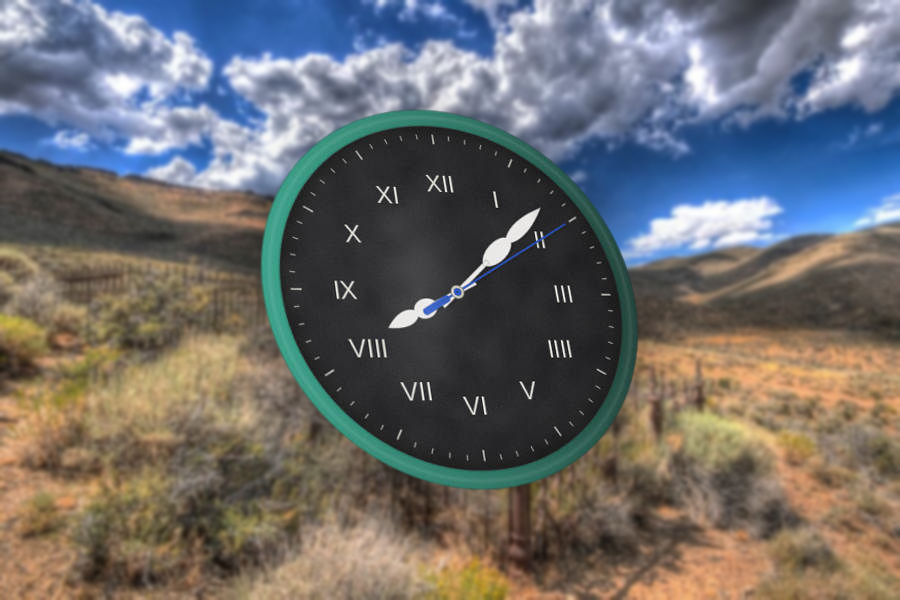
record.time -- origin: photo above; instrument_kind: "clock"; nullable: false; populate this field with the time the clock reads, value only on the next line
8:08:10
